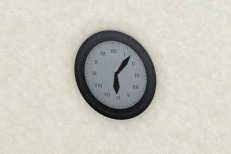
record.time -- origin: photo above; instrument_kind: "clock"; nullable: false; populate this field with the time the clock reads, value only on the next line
6:07
